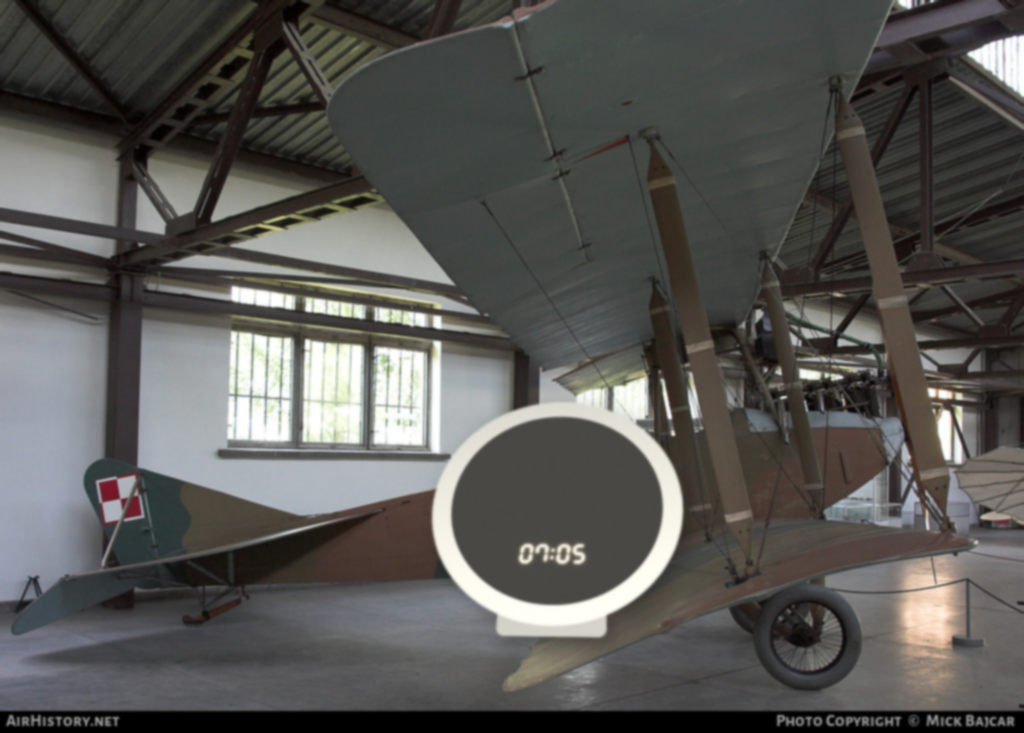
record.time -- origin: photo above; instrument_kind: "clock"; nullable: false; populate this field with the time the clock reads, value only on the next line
7:05
